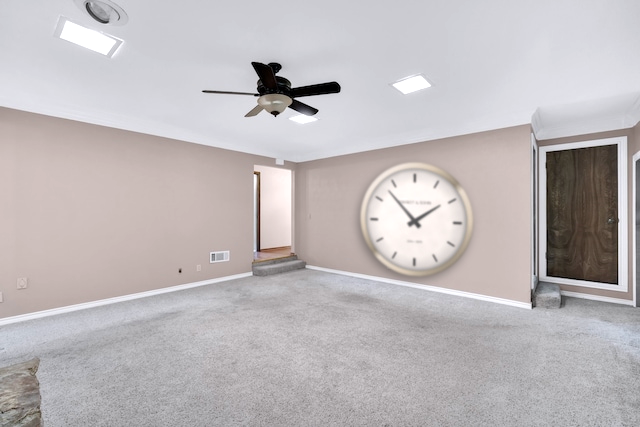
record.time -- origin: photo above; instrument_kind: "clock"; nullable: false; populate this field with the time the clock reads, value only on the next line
1:53
